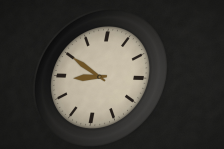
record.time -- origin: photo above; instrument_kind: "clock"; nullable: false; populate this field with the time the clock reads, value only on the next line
8:50
